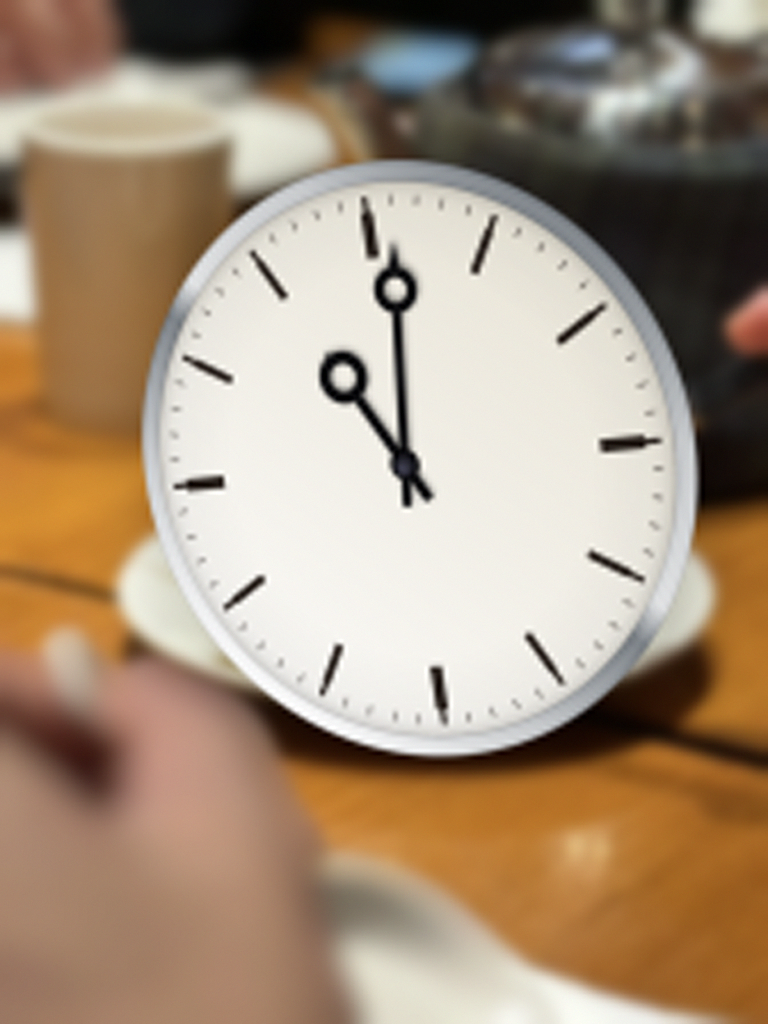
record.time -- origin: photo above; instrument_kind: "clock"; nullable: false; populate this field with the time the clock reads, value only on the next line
11:01
